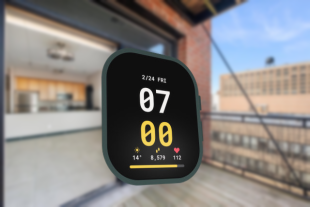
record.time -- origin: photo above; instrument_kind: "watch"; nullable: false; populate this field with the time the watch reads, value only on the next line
7:00
